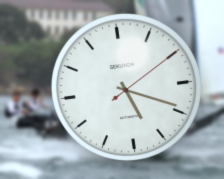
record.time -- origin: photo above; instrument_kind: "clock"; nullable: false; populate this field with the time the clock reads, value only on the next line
5:19:10
